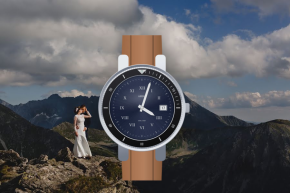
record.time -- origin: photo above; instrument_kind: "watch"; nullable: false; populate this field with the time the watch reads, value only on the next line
4:03
